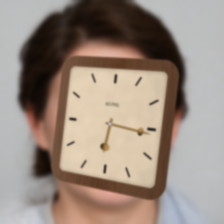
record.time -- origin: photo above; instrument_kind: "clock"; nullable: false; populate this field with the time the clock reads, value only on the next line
6:16
